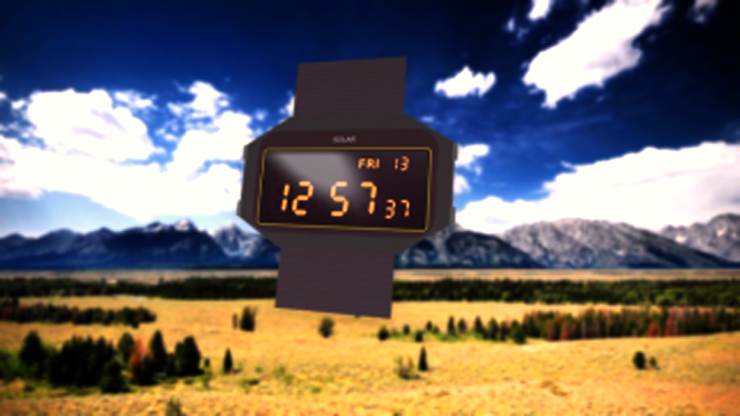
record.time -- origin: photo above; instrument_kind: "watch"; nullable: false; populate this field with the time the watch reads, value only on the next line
12:57:37
